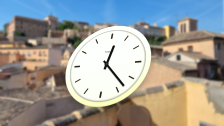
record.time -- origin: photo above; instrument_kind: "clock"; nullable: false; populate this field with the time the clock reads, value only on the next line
12:23
